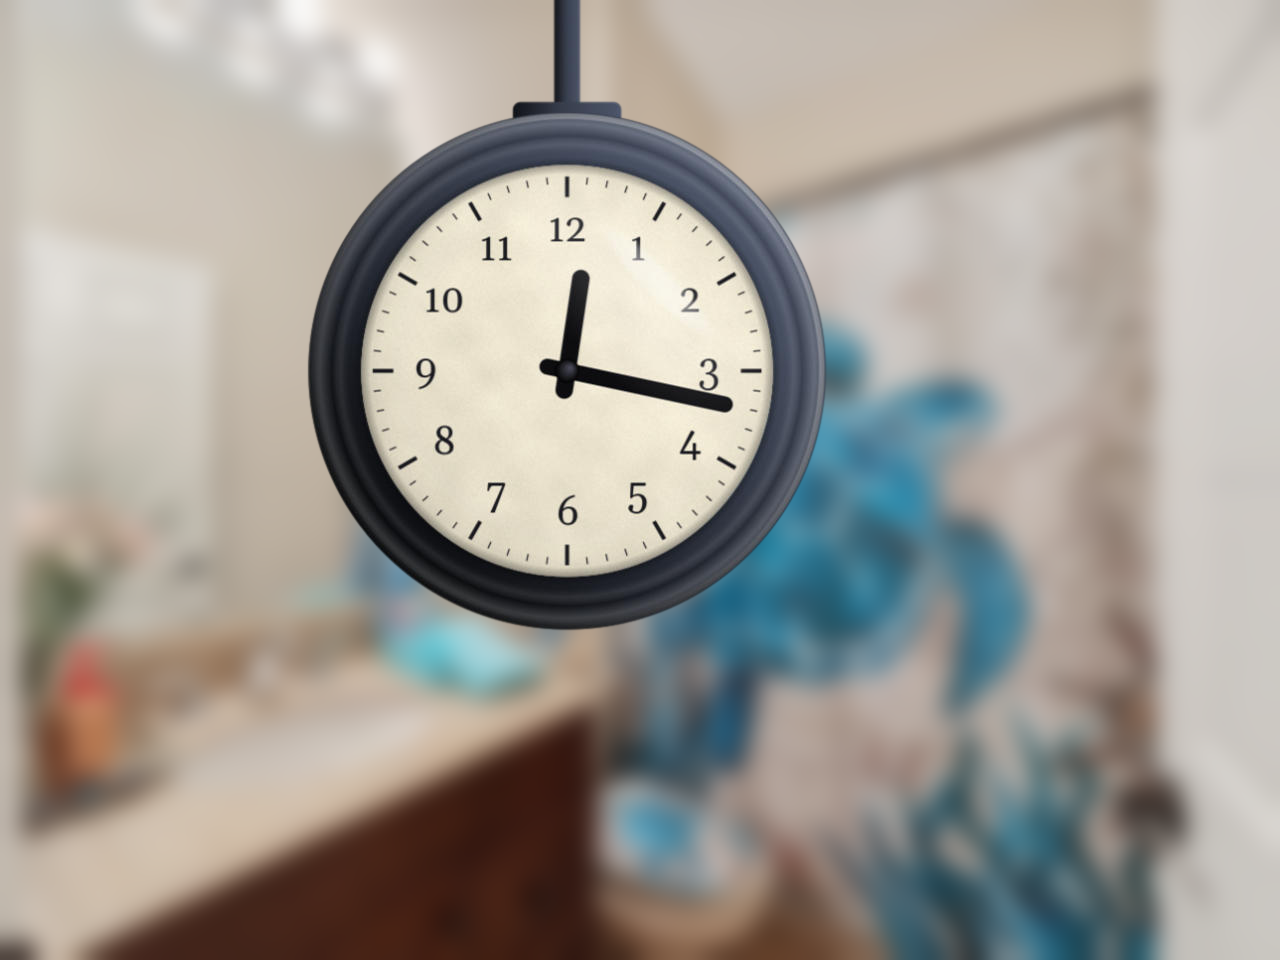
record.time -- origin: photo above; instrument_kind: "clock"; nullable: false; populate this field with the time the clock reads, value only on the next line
12:17
